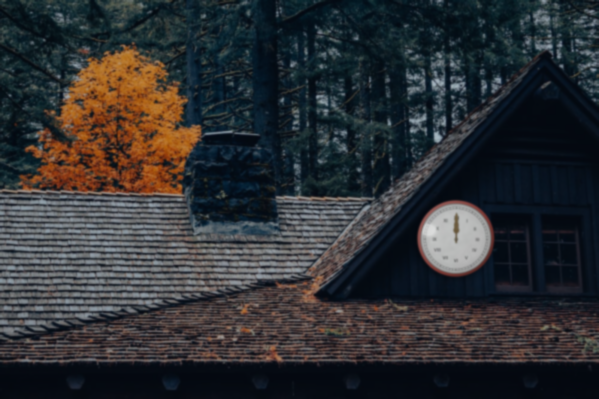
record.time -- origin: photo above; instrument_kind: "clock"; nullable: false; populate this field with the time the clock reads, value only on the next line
12:00
